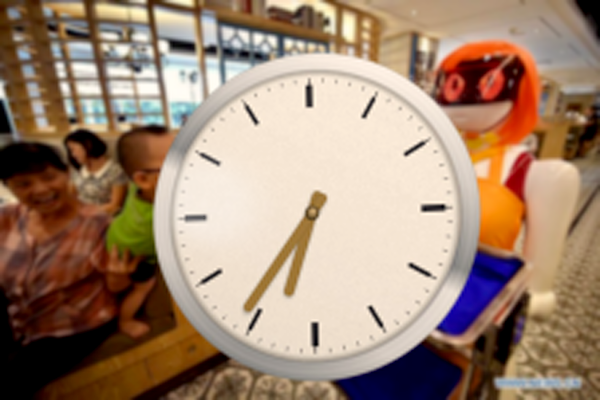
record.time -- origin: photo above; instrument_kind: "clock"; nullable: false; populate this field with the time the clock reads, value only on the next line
6:36
